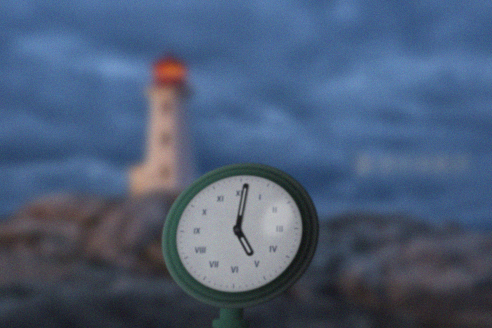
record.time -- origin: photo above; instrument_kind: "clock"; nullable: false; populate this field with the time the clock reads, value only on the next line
5:01
